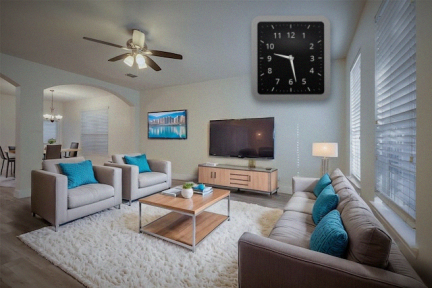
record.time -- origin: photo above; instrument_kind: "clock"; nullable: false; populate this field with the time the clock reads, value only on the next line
9:28
